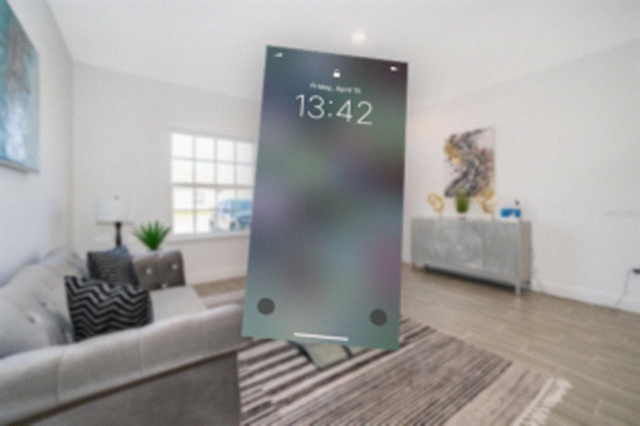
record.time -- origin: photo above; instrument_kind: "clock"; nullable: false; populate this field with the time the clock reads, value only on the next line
13:42
